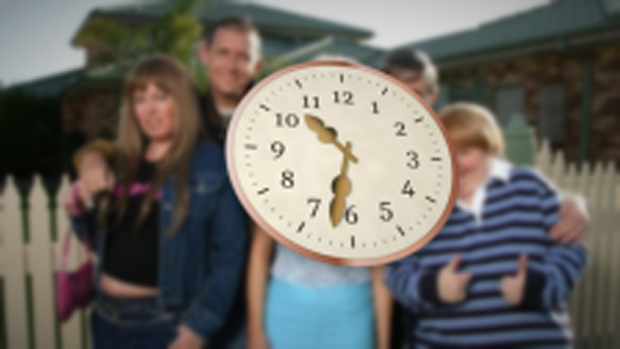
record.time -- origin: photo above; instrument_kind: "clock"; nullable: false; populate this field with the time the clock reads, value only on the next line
10:32
